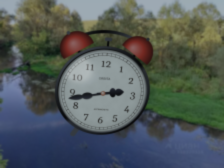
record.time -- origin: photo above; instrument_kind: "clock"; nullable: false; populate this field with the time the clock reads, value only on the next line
2:43
